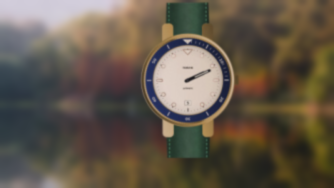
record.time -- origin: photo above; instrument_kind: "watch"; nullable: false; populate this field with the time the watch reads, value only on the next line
2:11
